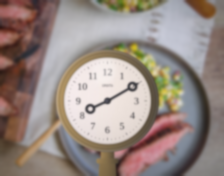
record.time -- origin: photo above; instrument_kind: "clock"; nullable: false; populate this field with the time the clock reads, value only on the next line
8:10
